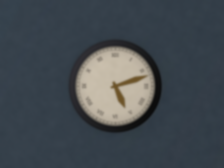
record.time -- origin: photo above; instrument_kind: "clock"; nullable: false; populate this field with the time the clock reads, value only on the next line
5:12
